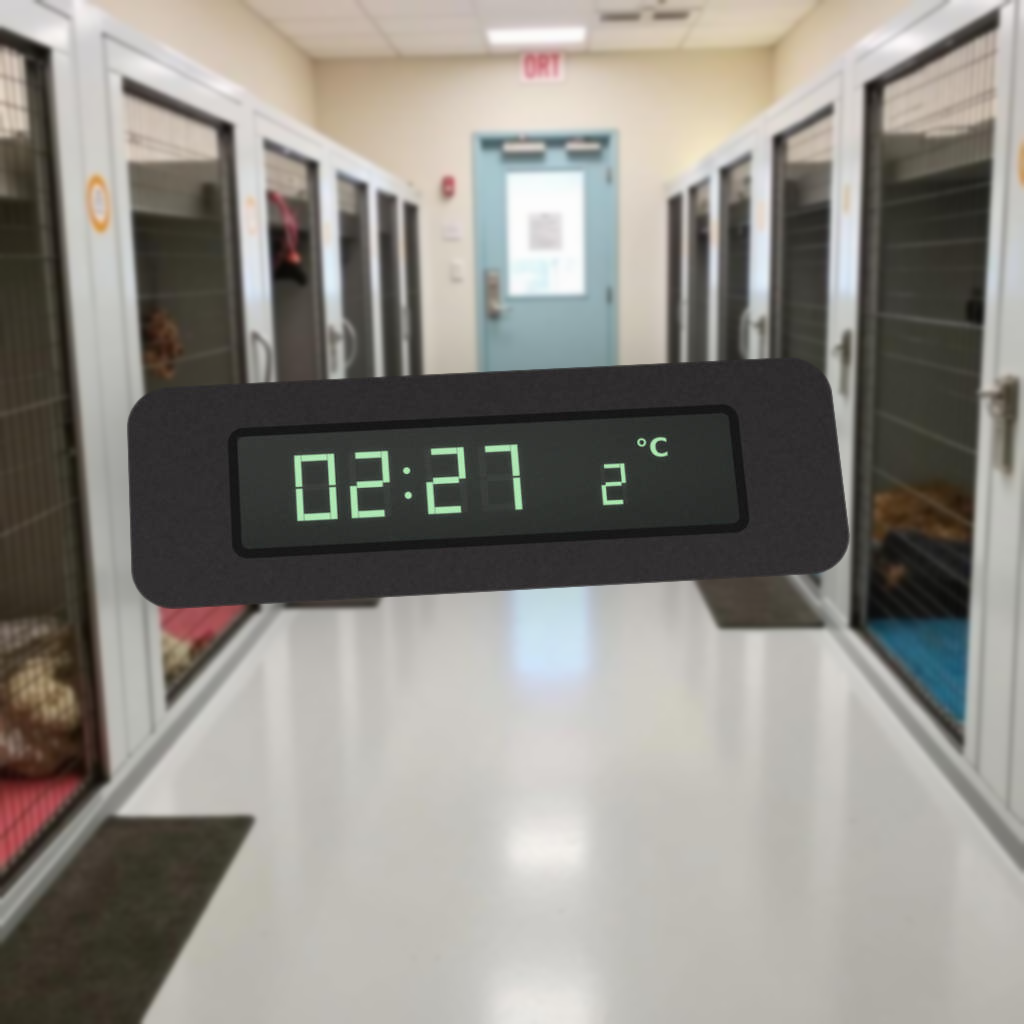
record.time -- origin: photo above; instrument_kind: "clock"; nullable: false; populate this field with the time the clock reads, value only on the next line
2:27
